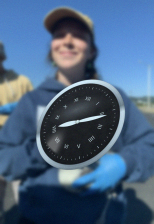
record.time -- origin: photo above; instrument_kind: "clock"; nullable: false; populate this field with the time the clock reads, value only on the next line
8:11
